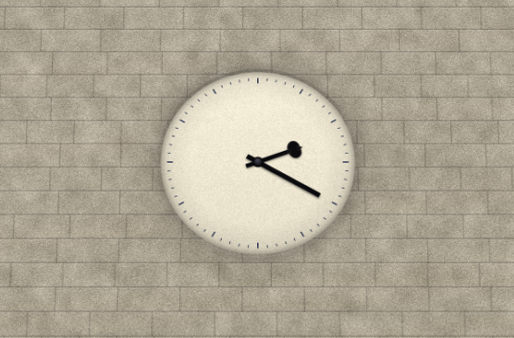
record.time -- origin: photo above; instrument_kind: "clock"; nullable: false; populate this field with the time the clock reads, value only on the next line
2:20
